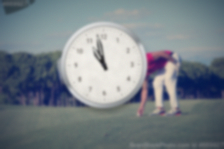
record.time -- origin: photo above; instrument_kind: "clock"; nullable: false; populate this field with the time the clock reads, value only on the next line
10:58
